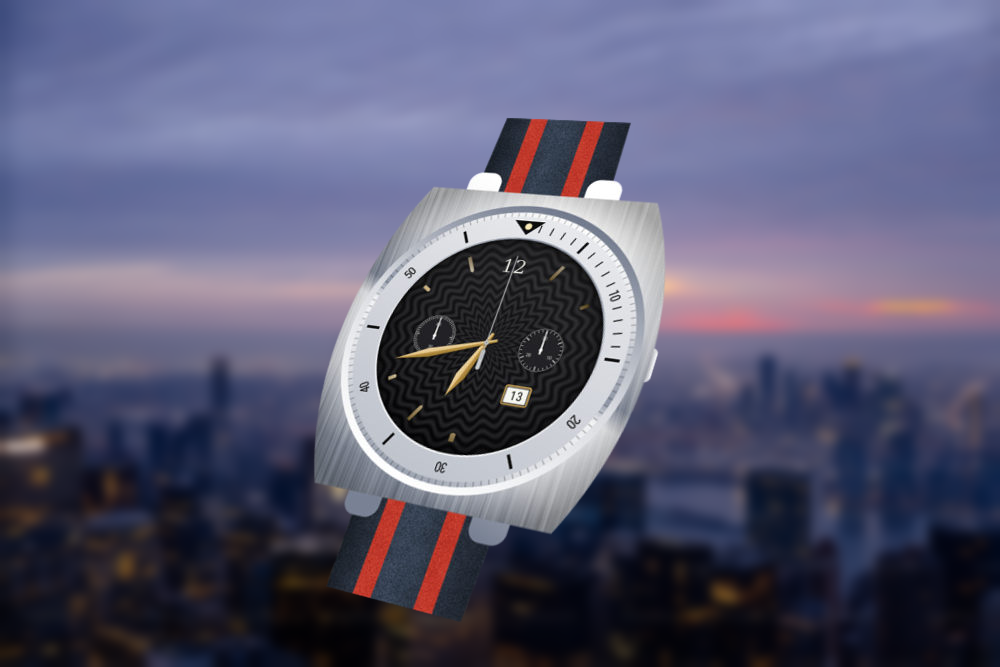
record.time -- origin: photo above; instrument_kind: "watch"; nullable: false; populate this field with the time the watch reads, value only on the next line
6:42
